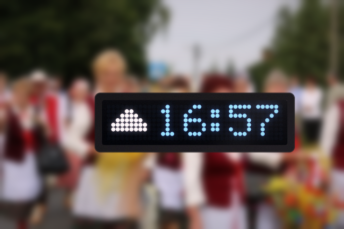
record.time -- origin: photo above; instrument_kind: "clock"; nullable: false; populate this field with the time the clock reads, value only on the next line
16:57
